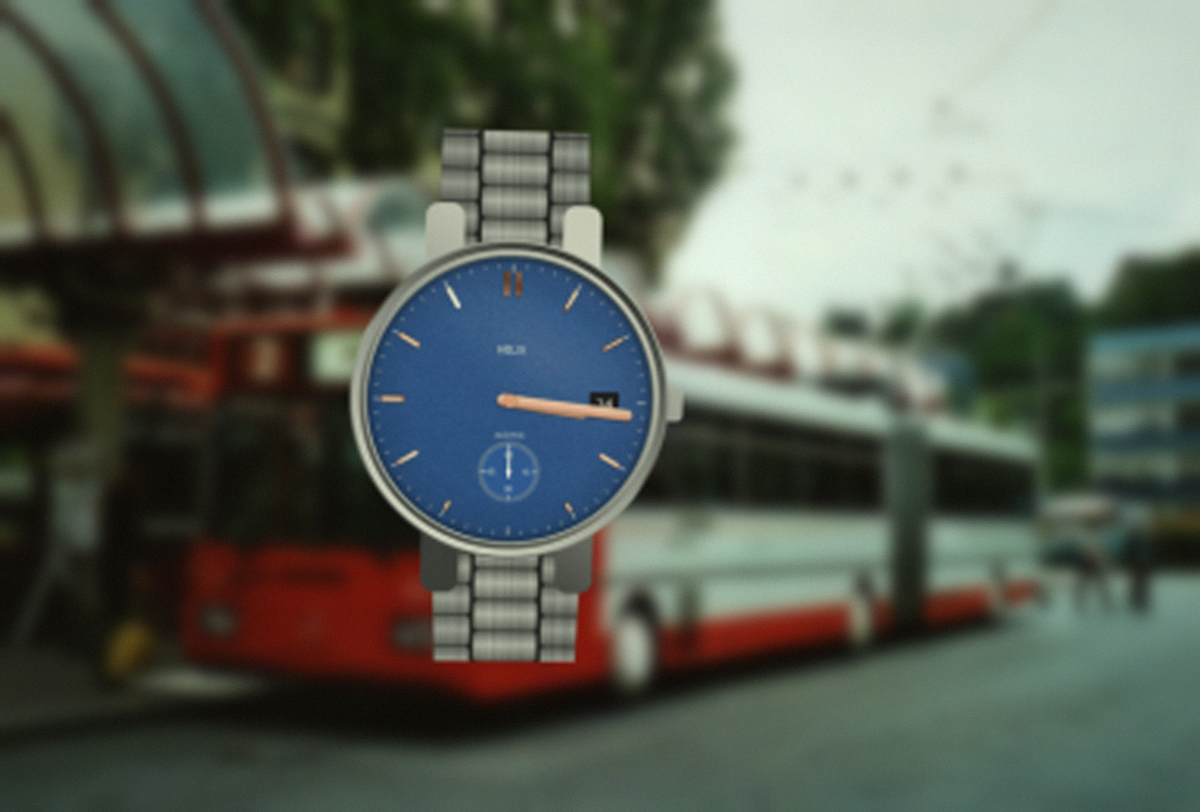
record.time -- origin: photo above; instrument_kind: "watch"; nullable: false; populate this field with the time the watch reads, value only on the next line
3:16
